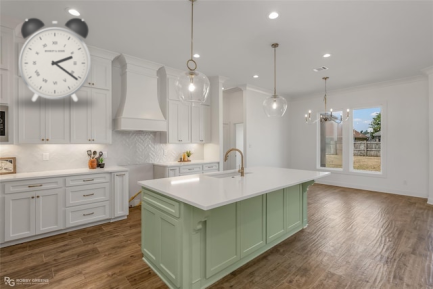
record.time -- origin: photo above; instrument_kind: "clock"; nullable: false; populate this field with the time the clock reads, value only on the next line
2:21
